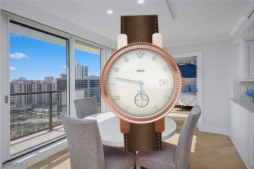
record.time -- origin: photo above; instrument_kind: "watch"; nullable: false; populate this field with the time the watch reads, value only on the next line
5:47
